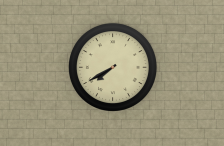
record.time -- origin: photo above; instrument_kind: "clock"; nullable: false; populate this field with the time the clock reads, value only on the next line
7:40
